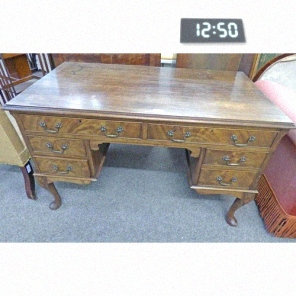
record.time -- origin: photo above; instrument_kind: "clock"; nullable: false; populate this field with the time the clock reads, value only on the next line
12:50
